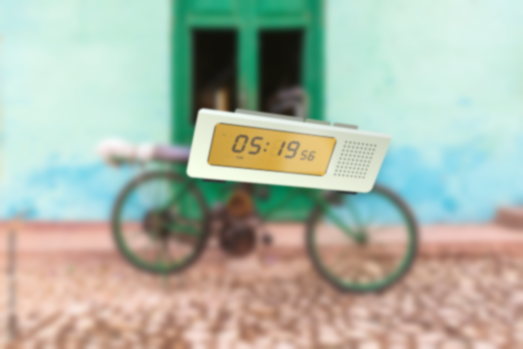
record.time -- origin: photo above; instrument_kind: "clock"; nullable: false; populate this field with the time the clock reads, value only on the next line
5:19
